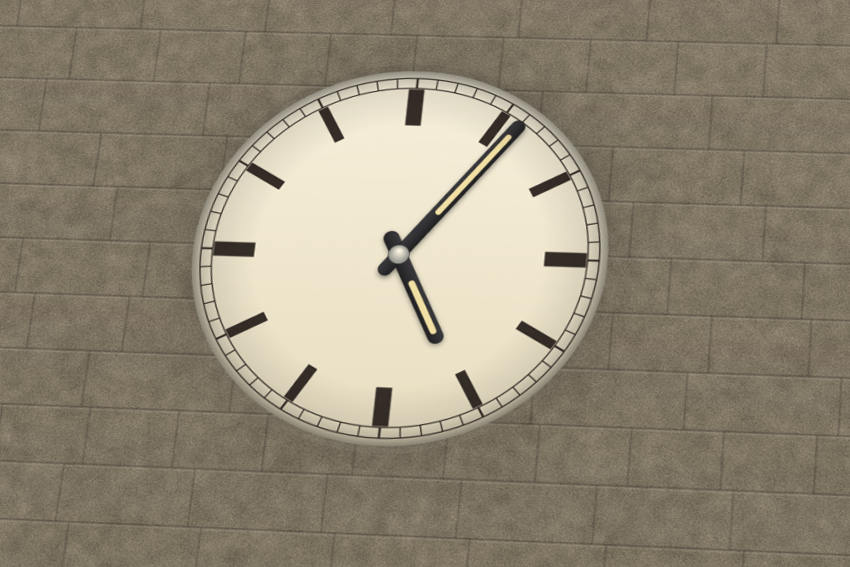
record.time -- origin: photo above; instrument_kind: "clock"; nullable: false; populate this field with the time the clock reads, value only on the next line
5:06
